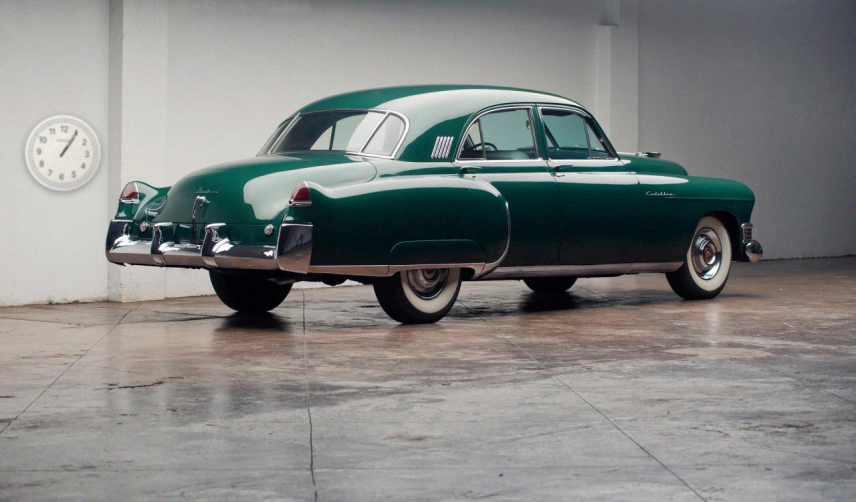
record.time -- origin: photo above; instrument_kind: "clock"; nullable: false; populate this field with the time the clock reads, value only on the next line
1:05
